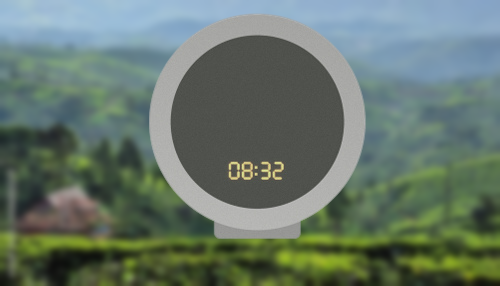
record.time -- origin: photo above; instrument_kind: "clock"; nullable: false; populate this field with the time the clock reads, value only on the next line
8:32
